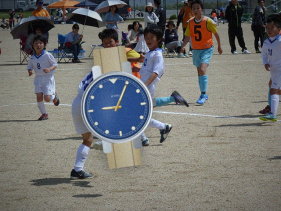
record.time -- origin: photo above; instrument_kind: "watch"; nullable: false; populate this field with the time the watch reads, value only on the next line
9:05
